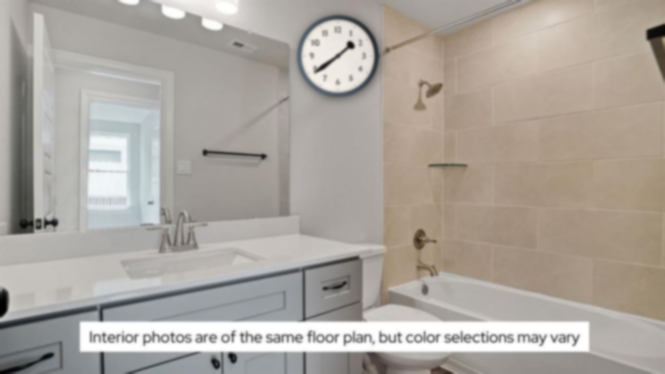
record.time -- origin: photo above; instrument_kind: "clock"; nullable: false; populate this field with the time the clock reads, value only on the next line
1:39
